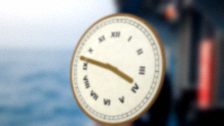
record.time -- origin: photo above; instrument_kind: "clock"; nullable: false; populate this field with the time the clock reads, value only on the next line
3:47
